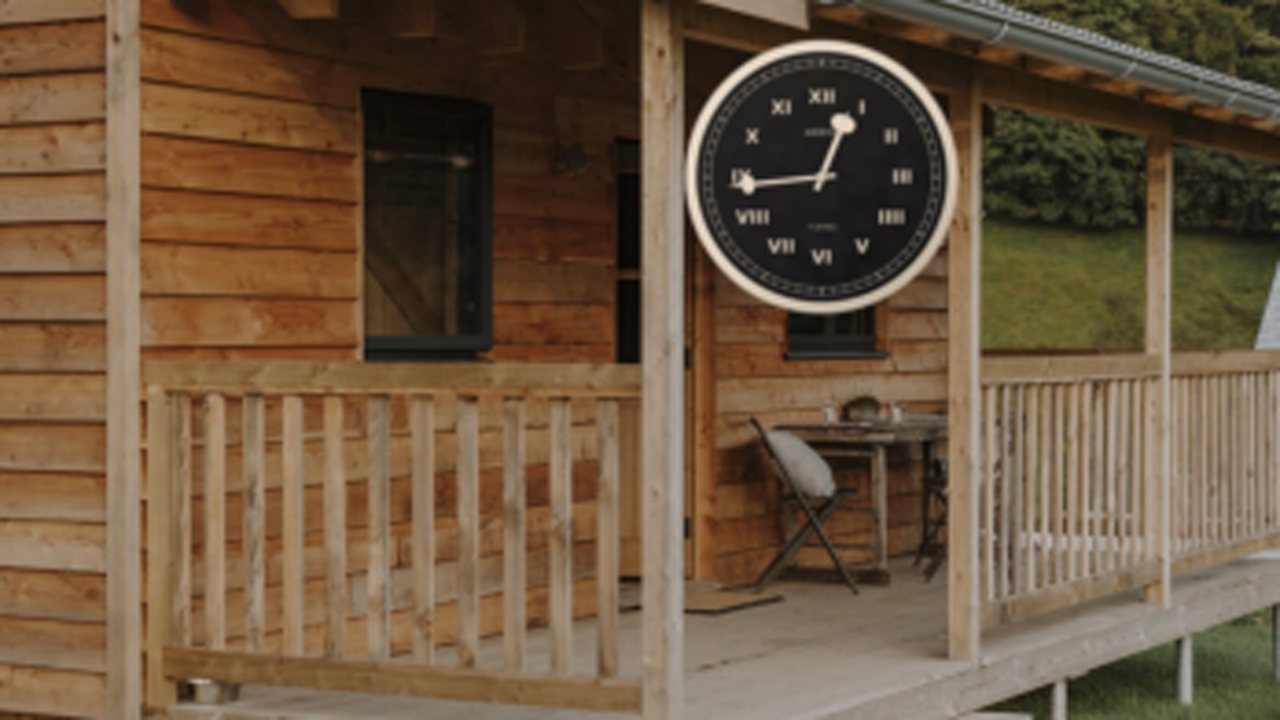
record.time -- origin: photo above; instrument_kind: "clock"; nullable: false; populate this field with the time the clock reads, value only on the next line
12:44
